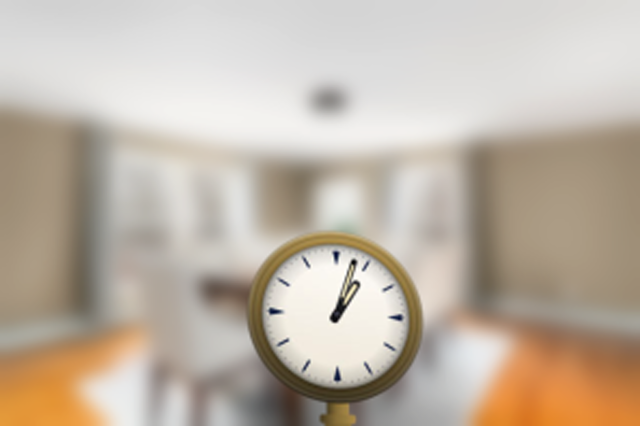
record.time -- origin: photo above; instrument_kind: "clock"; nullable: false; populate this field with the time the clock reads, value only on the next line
1:03
